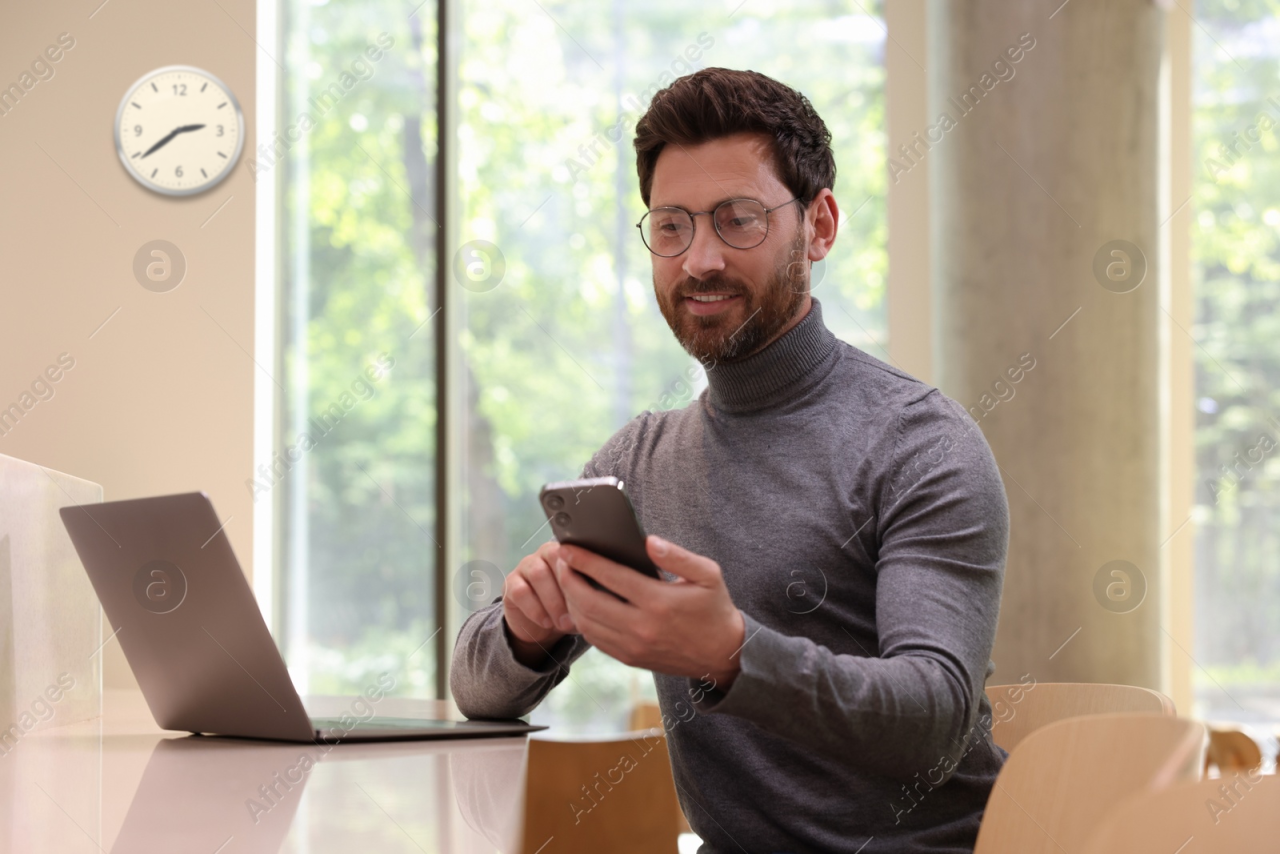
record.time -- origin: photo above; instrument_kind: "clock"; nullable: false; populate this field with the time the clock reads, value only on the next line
2:39
